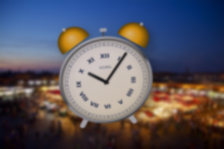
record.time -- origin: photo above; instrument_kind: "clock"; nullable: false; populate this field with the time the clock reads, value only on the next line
10:06
